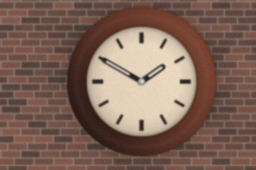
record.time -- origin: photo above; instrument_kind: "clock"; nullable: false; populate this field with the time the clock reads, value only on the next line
1:50
